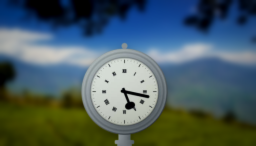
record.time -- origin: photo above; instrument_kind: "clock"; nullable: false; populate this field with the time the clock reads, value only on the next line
5:17
